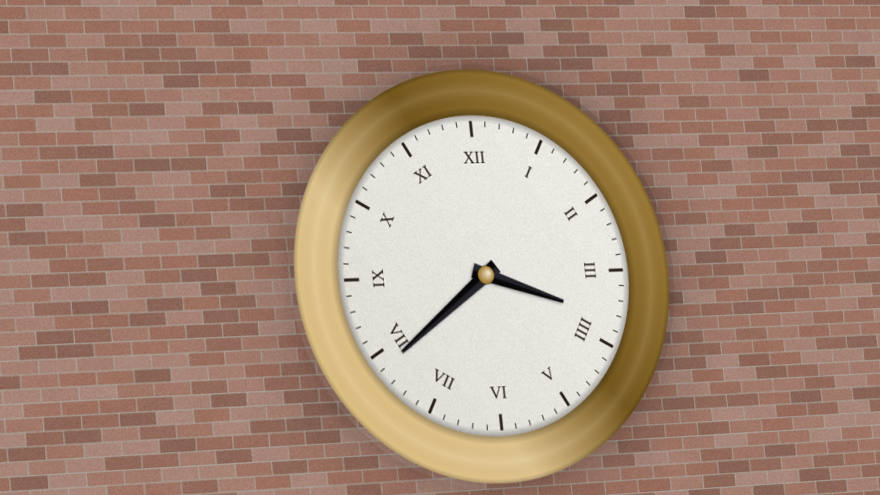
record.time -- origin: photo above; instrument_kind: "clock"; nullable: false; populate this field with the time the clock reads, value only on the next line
3:39
